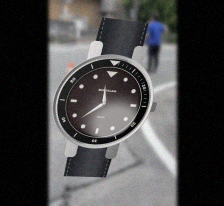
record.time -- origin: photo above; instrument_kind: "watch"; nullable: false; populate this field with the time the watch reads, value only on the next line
11:38
